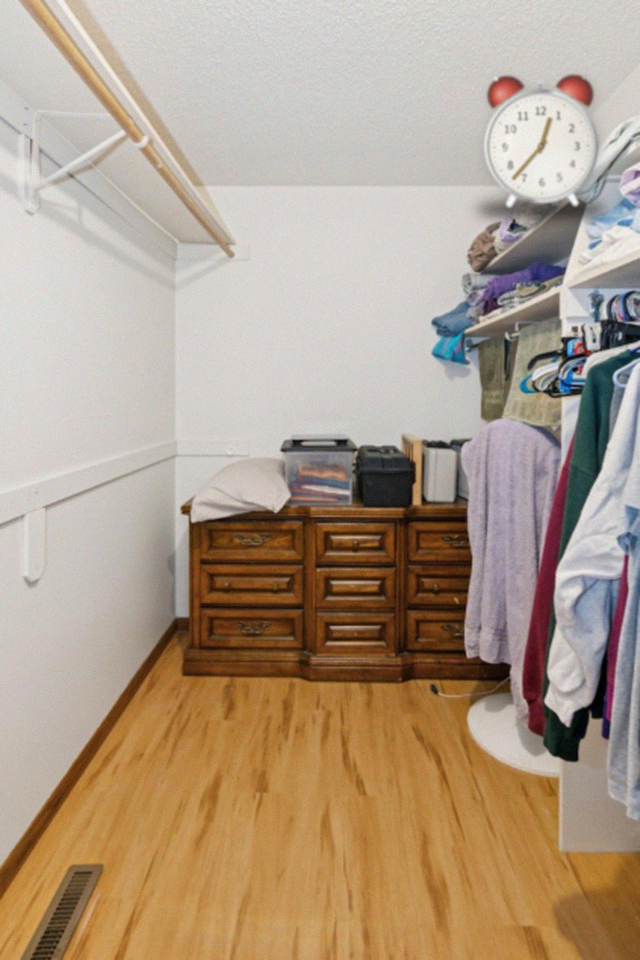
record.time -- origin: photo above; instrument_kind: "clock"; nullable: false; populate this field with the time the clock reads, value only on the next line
12:37
